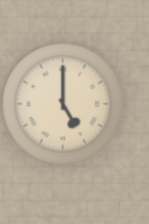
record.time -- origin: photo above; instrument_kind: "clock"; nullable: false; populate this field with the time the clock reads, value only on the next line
5:00
